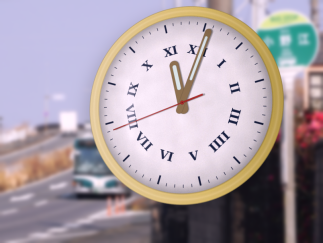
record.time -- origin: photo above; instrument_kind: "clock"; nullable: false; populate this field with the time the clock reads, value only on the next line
11:00:39
